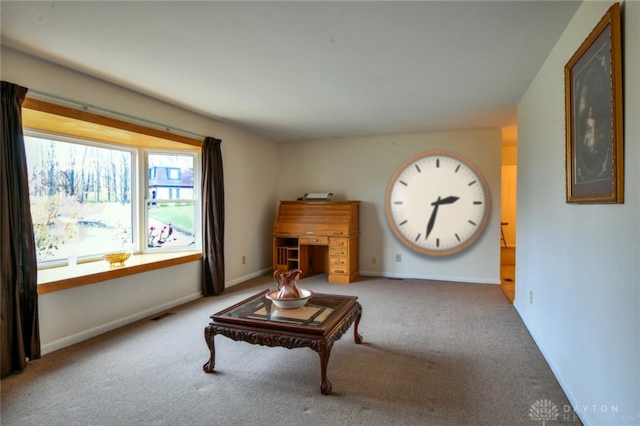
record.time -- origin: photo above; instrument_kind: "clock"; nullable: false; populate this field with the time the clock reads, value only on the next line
2:33
